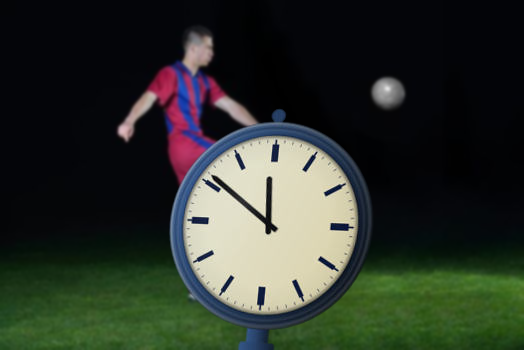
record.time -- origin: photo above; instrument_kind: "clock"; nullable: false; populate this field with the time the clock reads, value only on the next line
11:51
